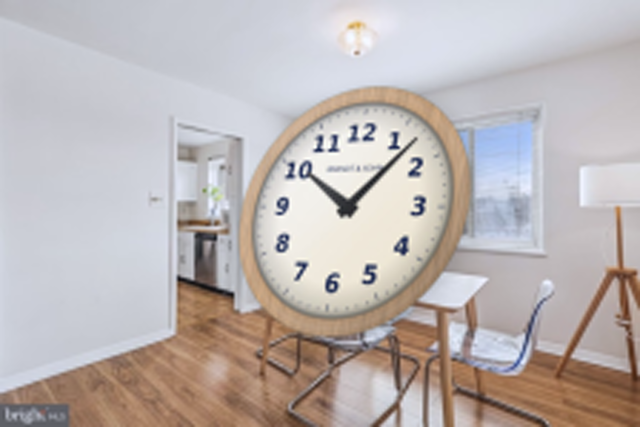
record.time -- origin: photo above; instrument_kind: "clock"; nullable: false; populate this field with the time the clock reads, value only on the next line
10:07
